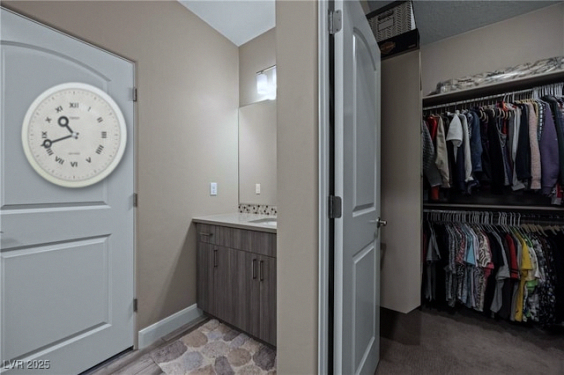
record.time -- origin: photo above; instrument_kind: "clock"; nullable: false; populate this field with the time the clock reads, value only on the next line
10:42
